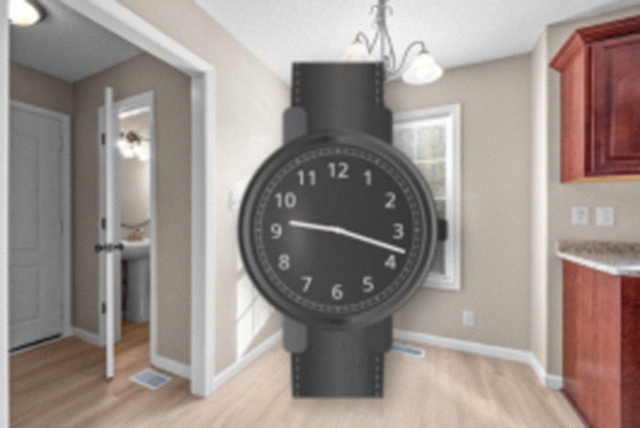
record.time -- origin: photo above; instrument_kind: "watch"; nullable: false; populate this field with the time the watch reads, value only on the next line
9:18
